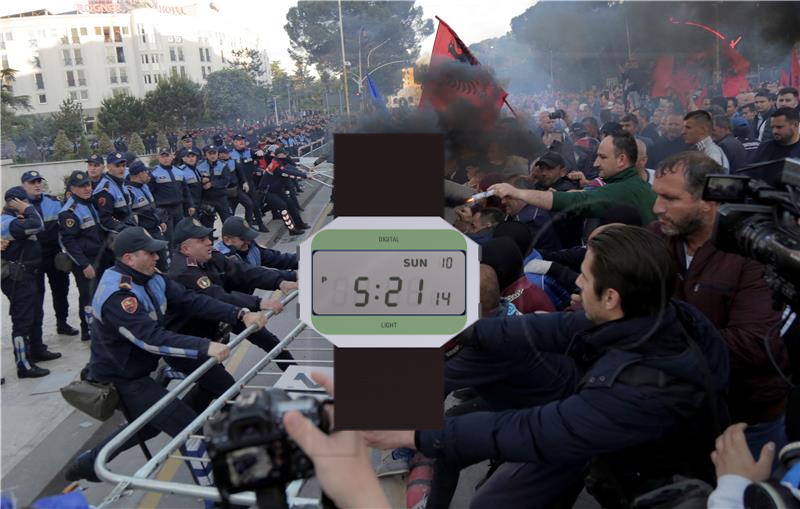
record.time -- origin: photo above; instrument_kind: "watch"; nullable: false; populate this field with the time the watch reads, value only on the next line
5:21:14
